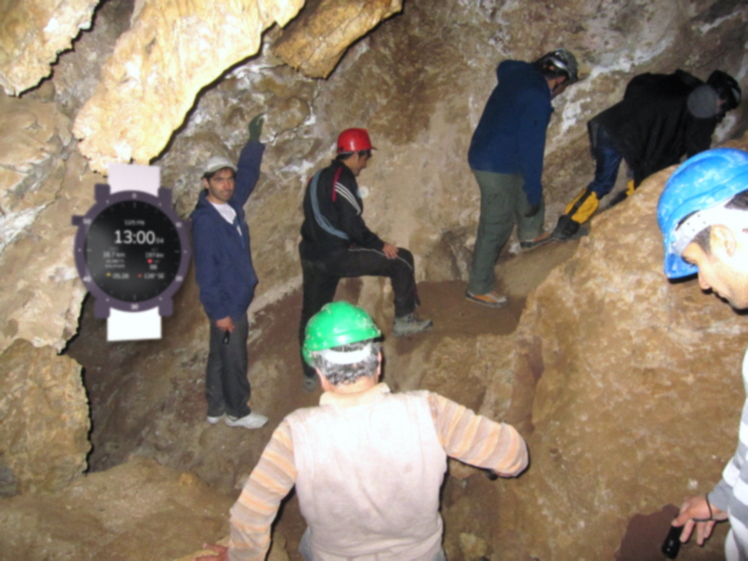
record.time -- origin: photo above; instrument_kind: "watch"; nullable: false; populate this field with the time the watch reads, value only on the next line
13:00
